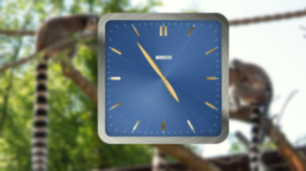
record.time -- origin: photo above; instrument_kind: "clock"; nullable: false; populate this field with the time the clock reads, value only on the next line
4:54
